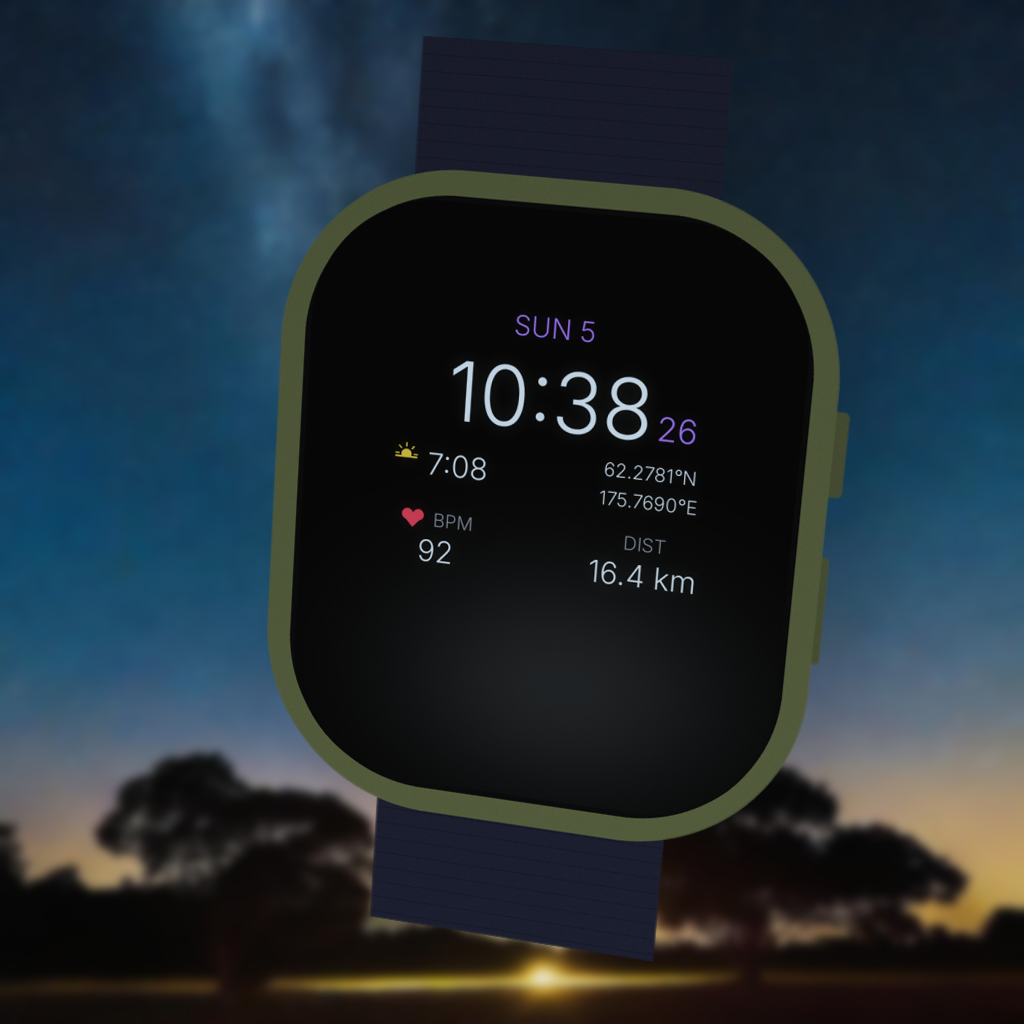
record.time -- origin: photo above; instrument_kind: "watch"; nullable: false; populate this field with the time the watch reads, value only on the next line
10:38:26
